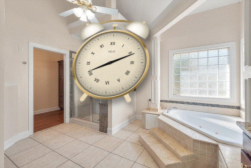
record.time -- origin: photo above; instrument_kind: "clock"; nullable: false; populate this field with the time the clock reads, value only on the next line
8:11
